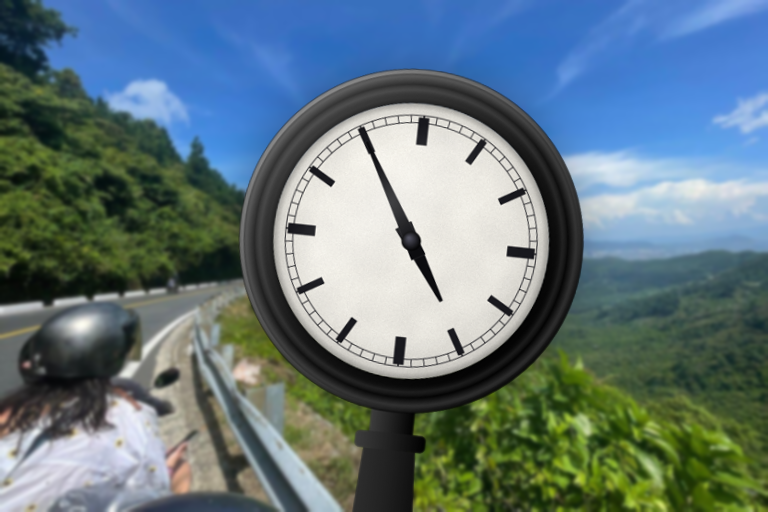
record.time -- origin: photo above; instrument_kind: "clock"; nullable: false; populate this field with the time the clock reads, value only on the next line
4:55
